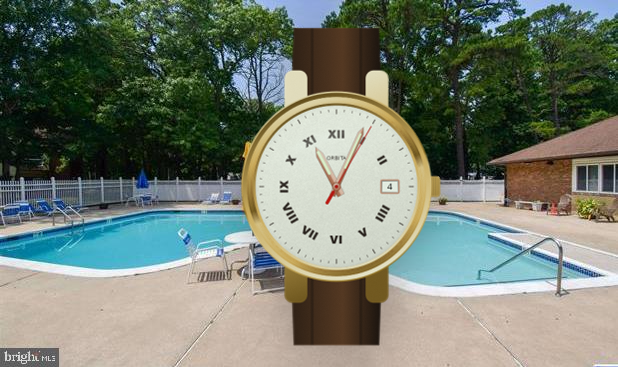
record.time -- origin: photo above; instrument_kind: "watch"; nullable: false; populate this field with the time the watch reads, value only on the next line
11:04:05
